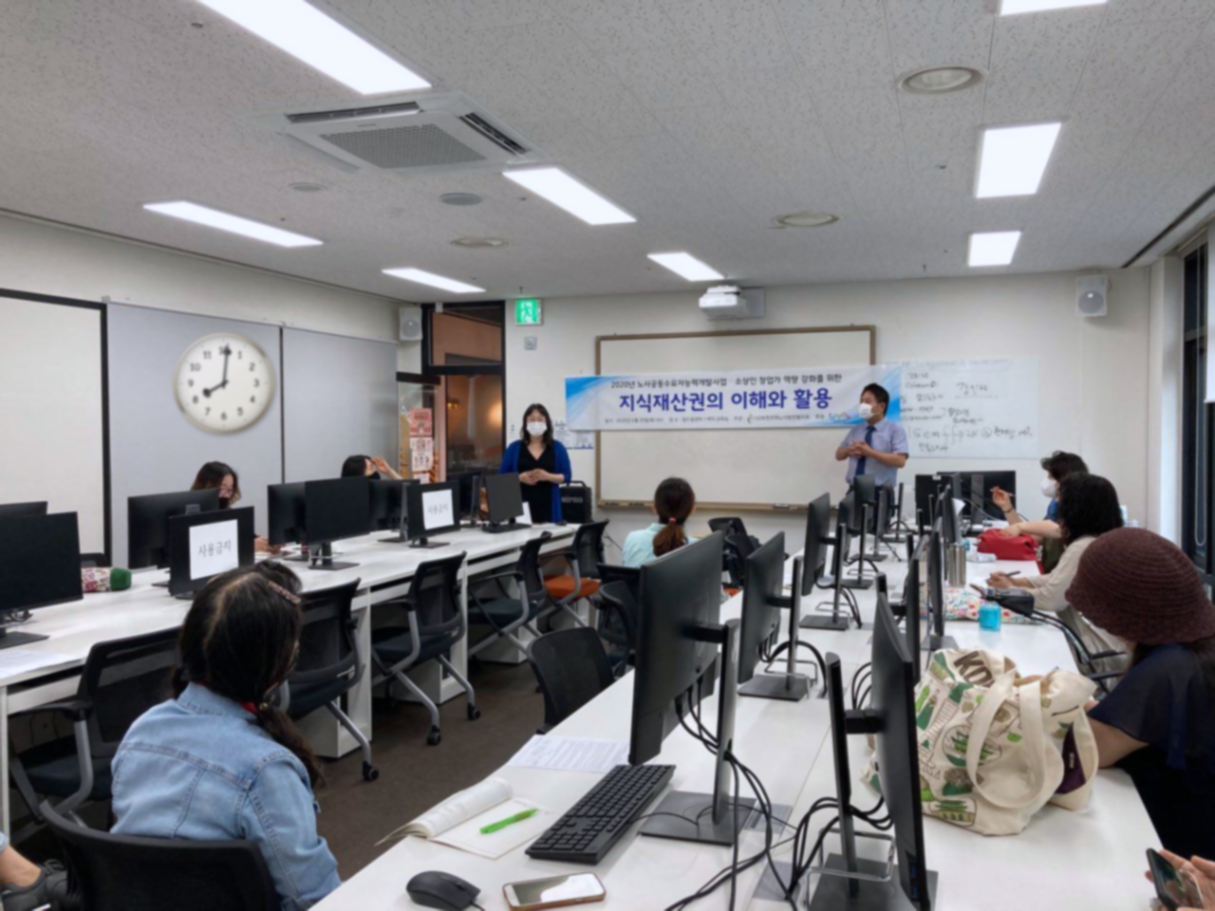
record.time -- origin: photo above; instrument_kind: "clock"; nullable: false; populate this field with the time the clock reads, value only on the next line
8:01
